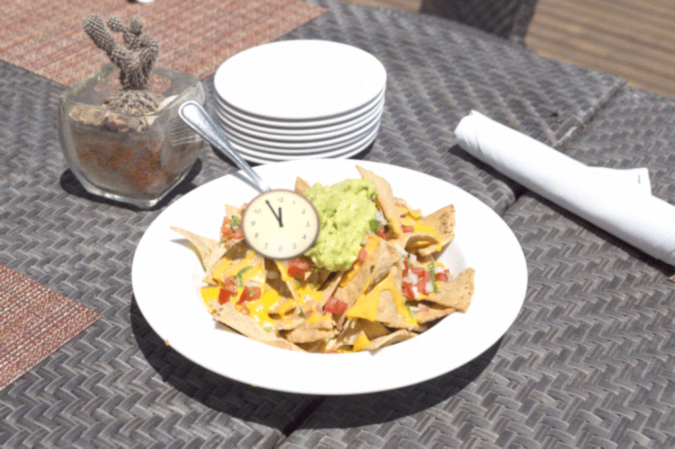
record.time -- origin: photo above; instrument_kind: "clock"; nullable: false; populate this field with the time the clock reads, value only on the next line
11:55
